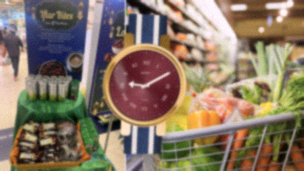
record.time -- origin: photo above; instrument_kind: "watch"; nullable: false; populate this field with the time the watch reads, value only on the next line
9:10
